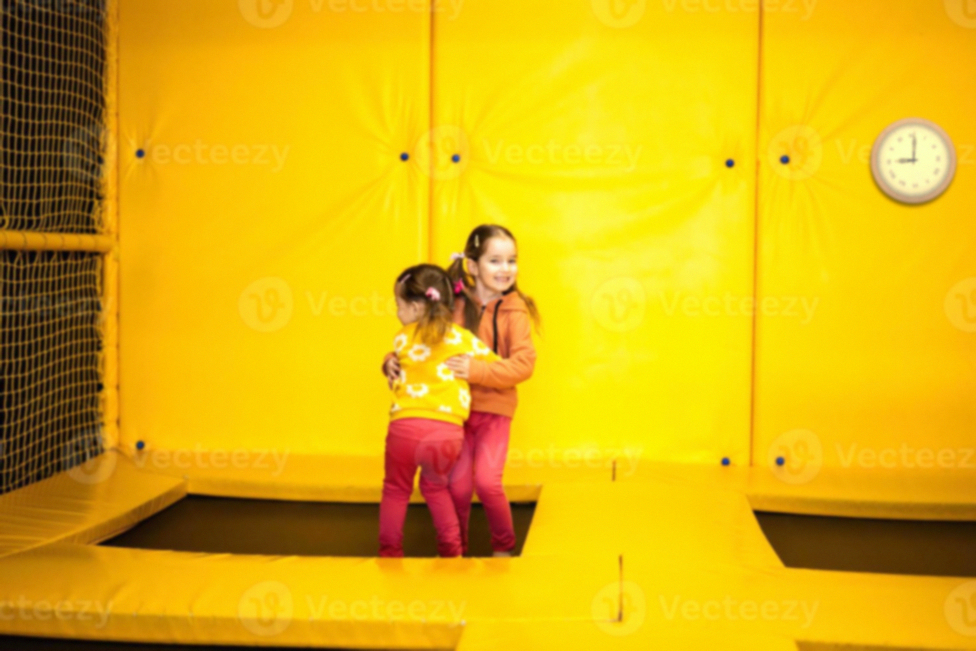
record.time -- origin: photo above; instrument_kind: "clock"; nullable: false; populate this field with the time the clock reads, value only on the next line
9:01
